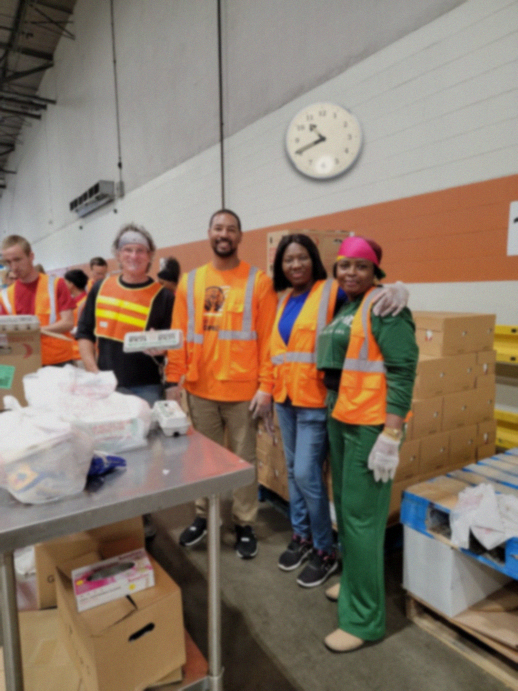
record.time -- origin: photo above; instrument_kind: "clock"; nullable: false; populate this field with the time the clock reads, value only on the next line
10:41
